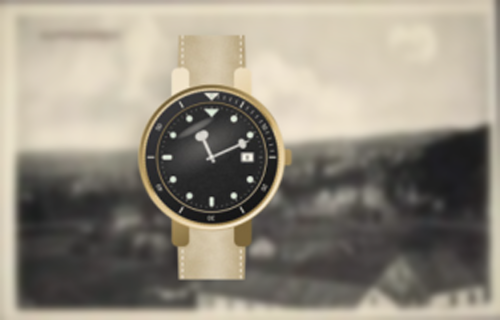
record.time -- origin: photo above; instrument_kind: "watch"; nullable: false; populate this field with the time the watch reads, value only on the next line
11:11
